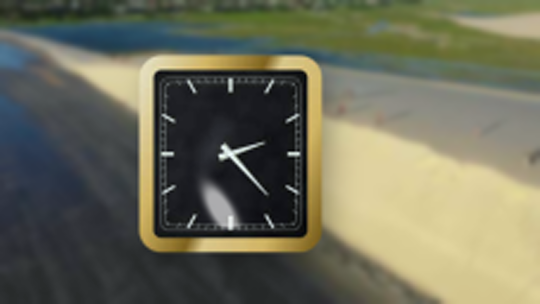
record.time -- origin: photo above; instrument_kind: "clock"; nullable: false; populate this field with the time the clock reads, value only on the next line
2:23
